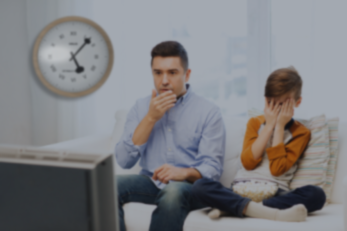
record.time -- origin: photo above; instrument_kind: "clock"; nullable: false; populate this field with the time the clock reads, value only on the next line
5:07
